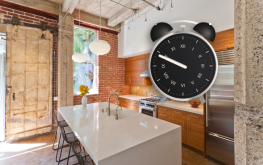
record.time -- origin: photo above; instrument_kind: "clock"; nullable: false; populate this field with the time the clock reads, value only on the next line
9:49
